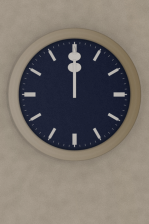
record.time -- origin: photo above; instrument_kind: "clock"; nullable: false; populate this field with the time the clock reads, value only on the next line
12:00
